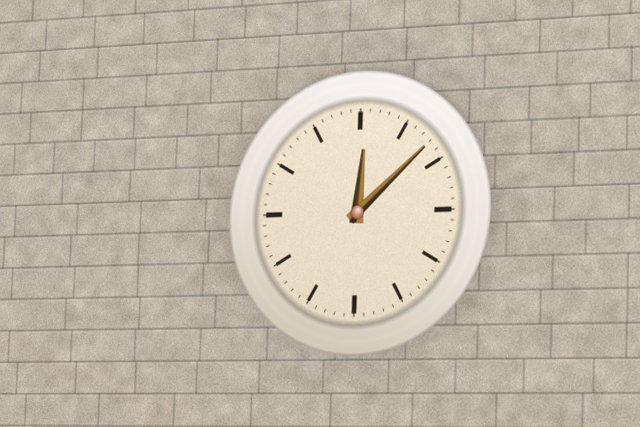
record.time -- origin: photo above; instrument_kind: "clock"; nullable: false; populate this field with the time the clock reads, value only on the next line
12:08
